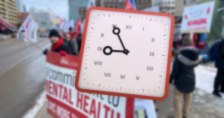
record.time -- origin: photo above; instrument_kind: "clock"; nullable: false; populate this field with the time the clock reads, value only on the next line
8:55
